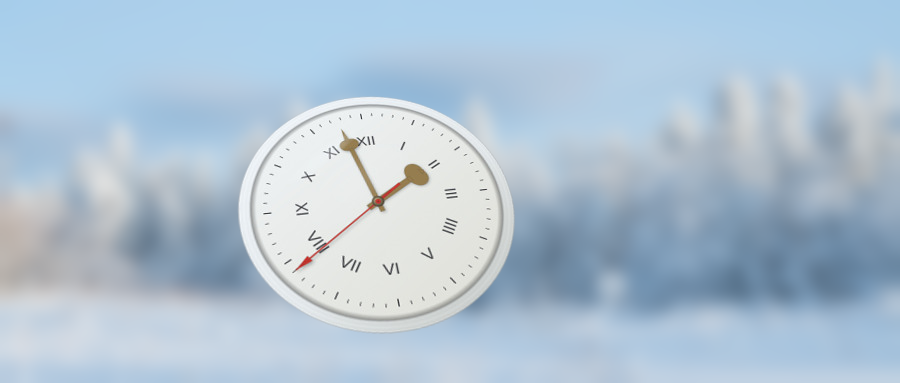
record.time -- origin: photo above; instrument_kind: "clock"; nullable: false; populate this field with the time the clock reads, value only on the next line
1:57:39
